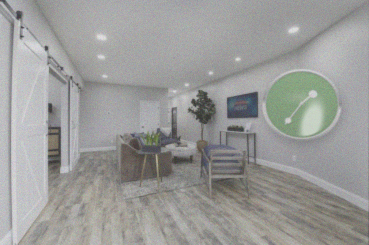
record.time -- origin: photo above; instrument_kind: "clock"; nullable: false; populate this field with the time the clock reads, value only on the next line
1:36
